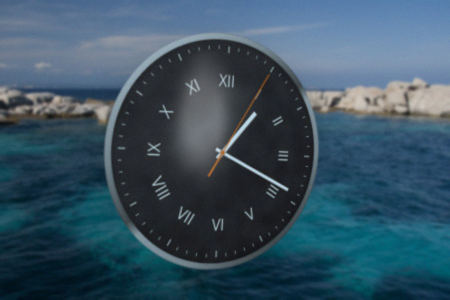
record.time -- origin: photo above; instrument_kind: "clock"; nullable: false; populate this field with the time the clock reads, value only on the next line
1:19:05
